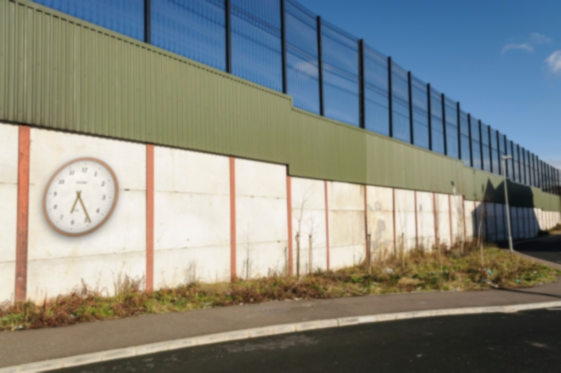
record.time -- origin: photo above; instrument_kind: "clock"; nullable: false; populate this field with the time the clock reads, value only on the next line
6:24
